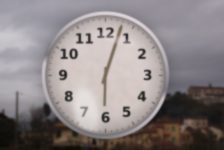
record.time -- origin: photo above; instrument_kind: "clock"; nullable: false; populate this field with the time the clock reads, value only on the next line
6:03
